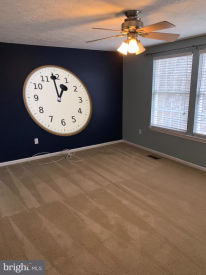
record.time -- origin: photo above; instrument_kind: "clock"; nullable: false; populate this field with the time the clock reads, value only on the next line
12:59
